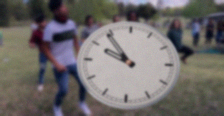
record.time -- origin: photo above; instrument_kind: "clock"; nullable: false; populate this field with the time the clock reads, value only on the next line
9:54
